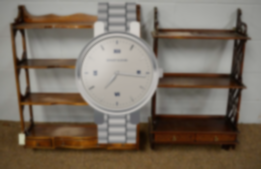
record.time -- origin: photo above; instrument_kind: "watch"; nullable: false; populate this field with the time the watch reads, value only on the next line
7:16
